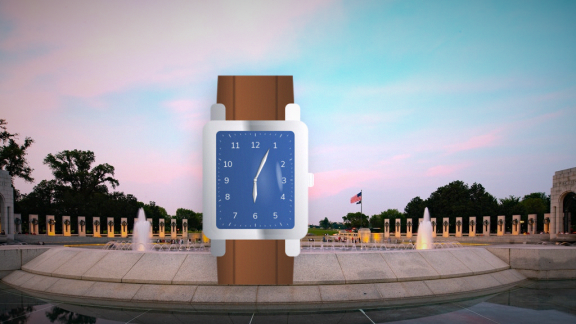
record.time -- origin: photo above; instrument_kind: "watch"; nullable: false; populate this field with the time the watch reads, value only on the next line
6:04
